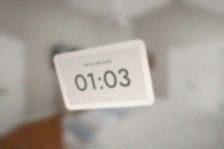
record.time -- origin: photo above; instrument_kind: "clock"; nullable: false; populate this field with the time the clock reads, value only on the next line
1:03
